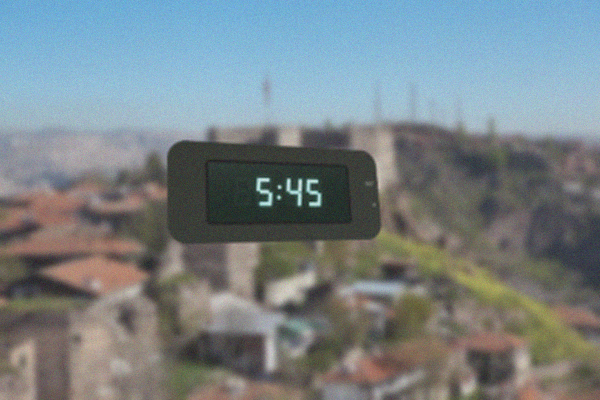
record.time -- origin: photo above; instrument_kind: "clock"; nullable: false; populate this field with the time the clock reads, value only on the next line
5:45
